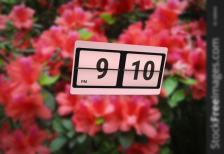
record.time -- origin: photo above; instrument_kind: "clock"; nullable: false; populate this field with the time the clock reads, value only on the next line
9:10
